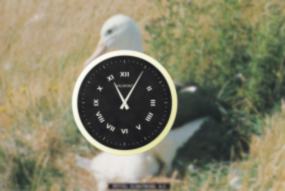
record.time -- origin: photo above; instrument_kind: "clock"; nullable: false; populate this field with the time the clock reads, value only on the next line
11:05
